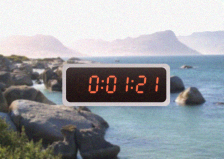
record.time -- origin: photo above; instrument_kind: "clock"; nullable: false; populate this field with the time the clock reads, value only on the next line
0:01:21
